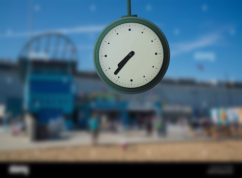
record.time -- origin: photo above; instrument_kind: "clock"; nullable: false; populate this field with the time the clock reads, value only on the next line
7:37
